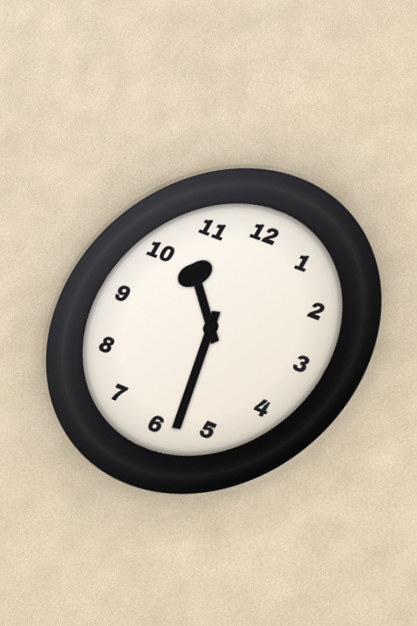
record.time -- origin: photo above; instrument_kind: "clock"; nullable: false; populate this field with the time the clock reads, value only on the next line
10:28
